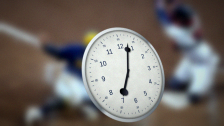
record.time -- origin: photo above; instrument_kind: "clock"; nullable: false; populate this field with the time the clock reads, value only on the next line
7:03
